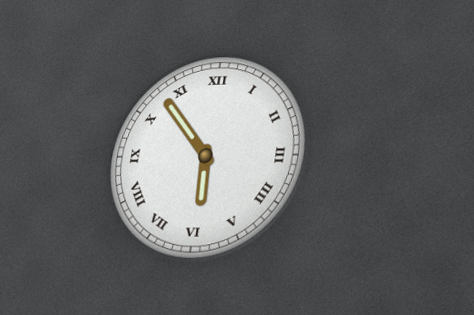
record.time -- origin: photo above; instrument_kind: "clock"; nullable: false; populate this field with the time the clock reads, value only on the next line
5:53
